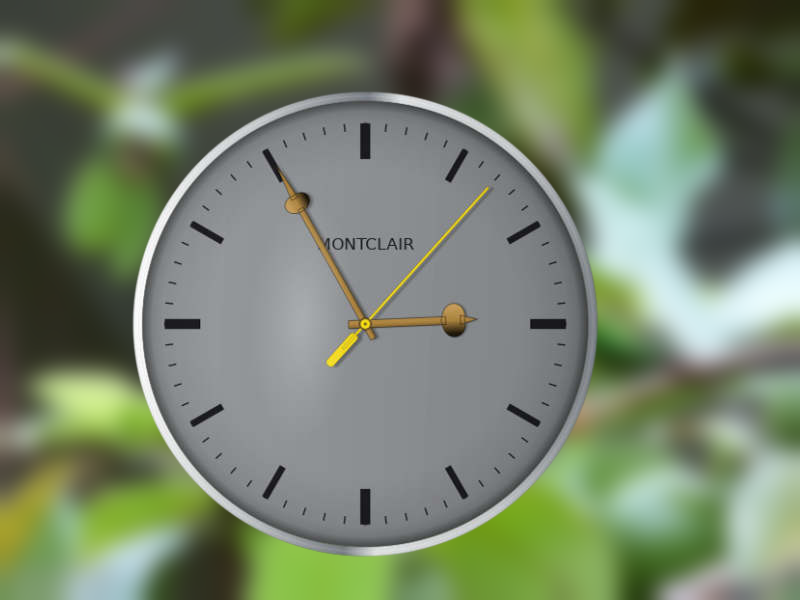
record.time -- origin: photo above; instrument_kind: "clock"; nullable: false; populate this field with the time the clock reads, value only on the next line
2:55:07
